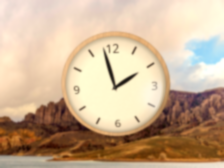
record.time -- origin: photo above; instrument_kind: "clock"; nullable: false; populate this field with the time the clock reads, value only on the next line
1:58
